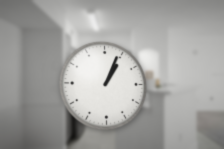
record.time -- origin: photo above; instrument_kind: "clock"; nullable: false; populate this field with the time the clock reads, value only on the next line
1:04
